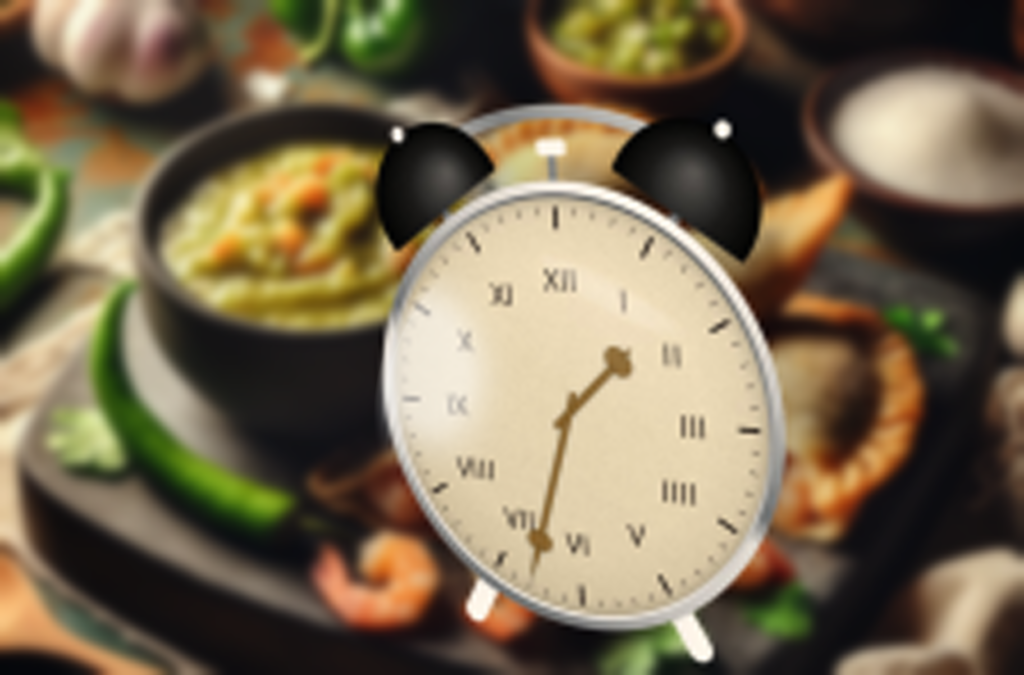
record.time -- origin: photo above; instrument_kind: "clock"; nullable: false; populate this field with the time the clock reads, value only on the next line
1:33
